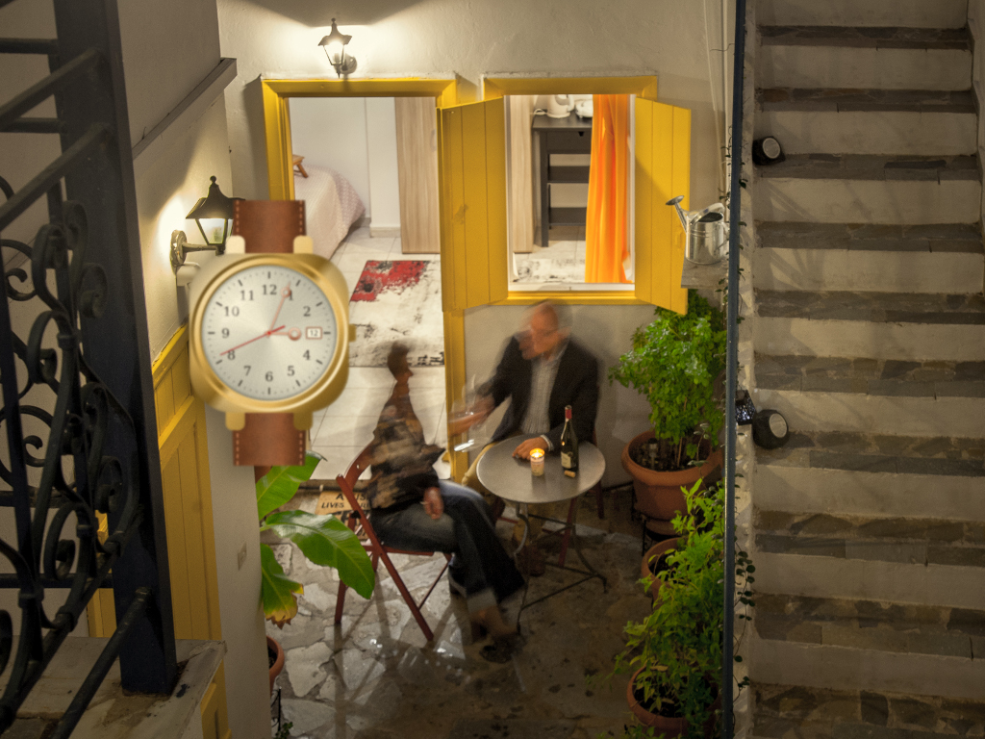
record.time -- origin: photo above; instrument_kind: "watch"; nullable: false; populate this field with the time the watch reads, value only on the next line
3:03:41
